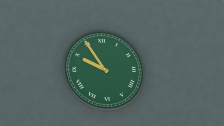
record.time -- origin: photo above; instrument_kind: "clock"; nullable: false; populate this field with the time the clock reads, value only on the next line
9:55
